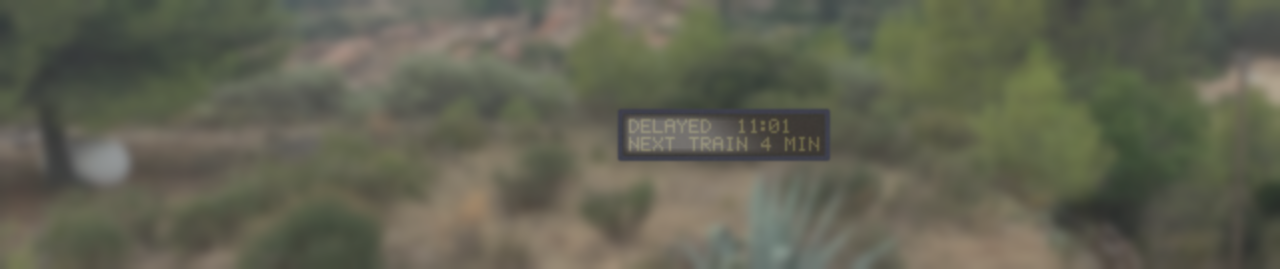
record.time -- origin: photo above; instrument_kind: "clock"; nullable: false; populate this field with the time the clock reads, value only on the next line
11:01
